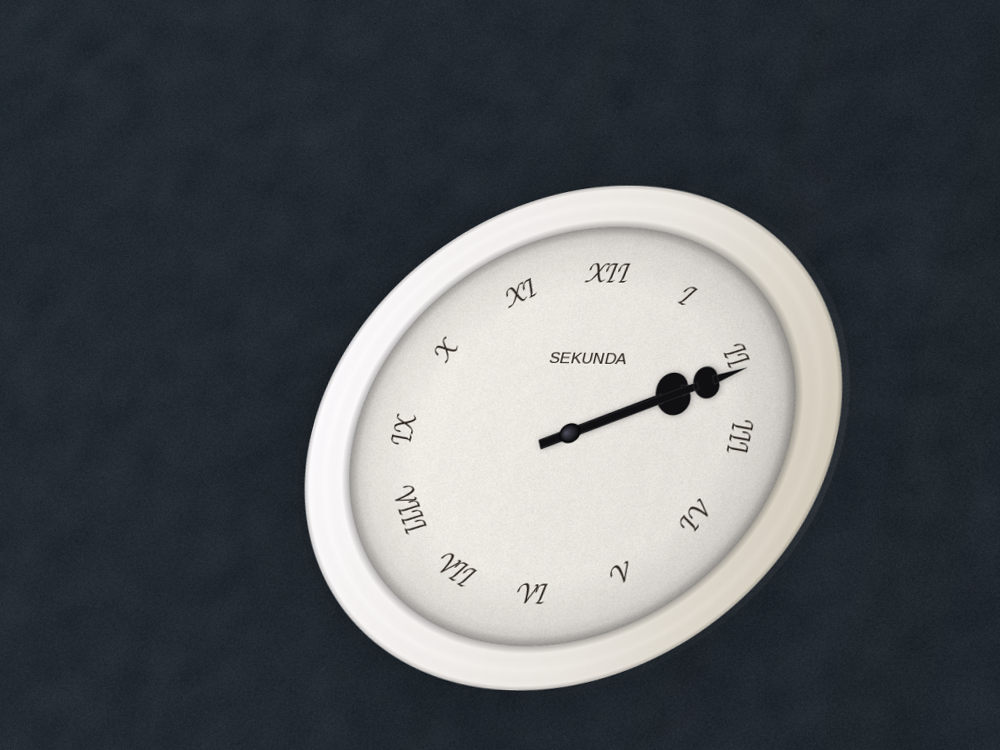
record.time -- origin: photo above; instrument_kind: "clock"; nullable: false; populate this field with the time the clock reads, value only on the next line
2:11
